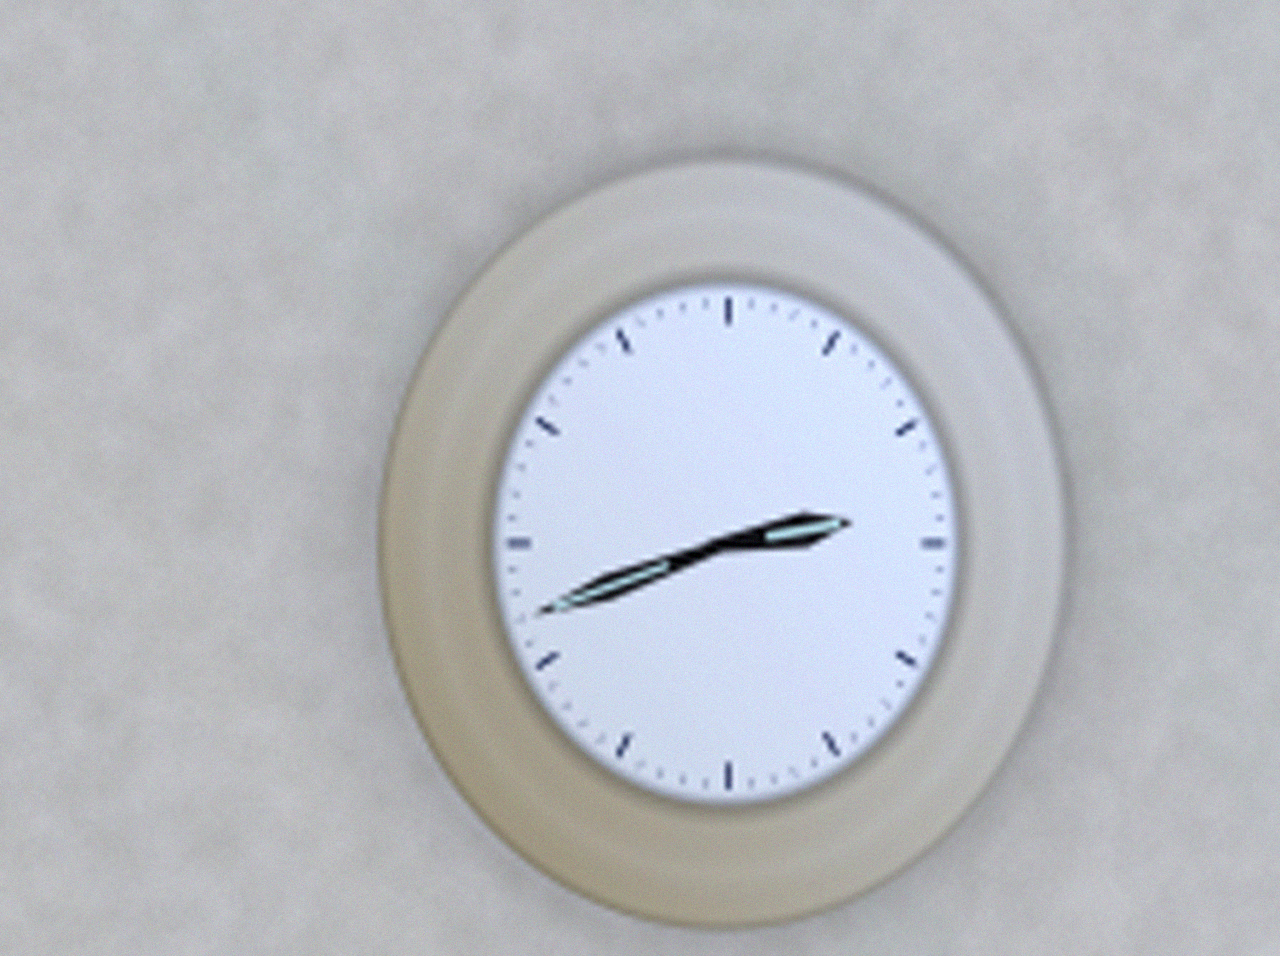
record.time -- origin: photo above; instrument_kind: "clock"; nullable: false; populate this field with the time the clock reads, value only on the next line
2:42
